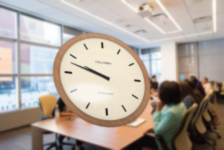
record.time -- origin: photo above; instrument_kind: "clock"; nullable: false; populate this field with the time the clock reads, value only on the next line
9:48
